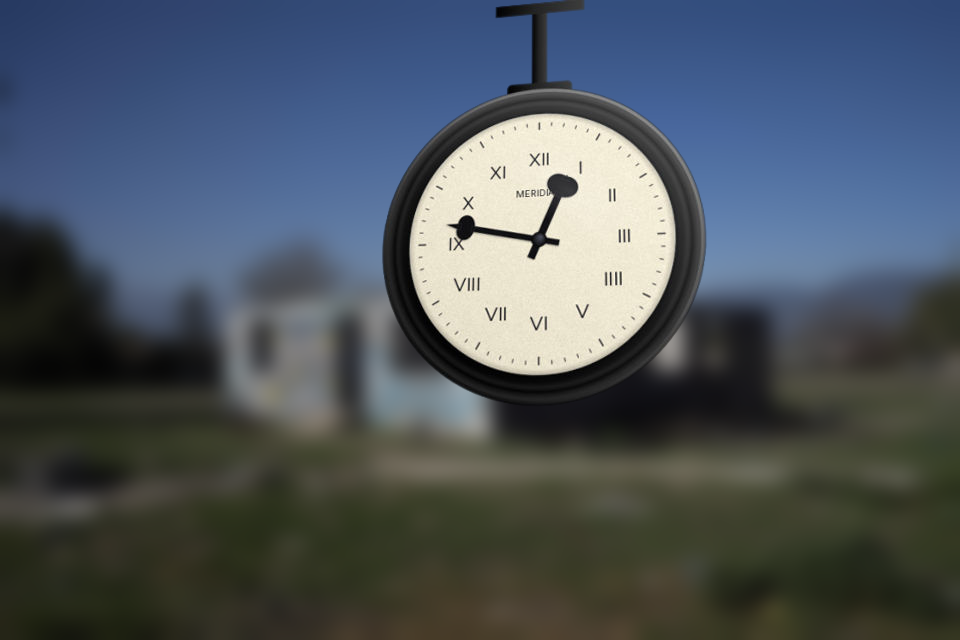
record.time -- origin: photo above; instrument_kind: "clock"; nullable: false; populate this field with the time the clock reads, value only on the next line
12:47
